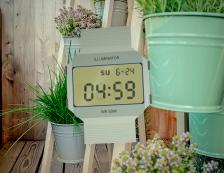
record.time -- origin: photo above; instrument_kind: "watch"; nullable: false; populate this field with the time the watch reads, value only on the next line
4:59
